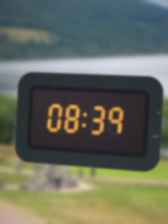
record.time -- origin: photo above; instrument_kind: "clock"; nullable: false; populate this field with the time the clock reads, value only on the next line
8:39
